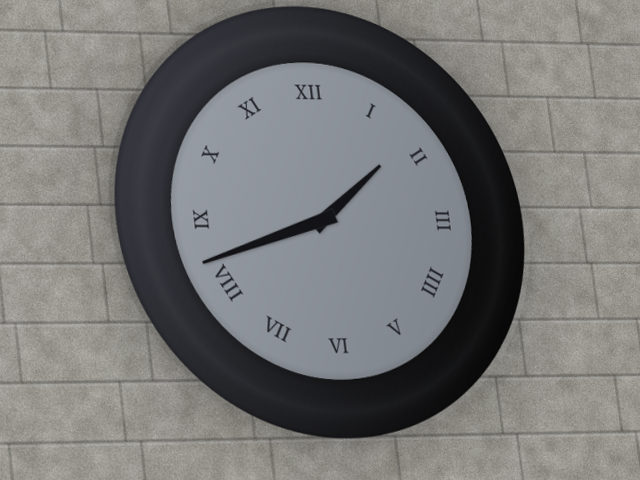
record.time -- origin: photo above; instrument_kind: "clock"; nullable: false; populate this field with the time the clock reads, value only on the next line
1:42
